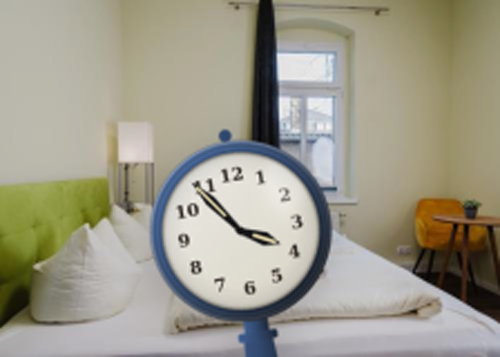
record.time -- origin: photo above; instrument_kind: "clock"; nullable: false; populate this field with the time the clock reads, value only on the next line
3:54
